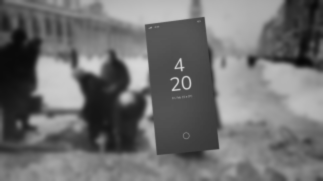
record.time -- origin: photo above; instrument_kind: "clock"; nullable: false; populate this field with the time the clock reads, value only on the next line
4:20
